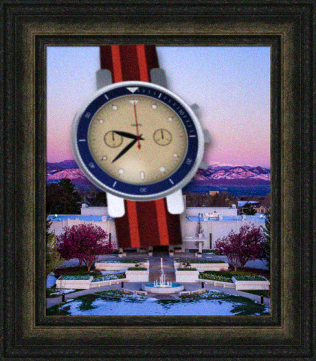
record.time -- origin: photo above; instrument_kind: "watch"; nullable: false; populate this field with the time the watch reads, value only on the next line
9:38
